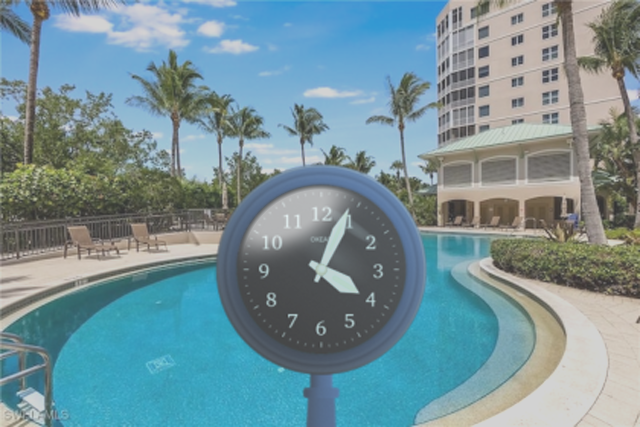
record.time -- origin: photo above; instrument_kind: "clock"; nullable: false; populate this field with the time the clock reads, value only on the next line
4:04
